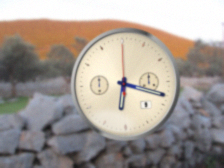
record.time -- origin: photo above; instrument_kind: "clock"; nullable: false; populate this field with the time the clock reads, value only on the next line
6:18
